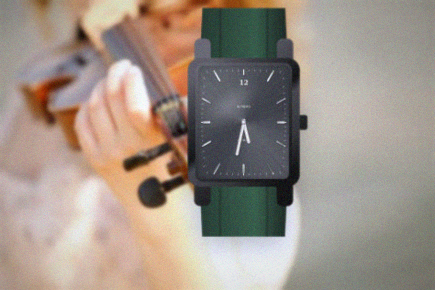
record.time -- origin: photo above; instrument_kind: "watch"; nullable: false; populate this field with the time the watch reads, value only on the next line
5:32
